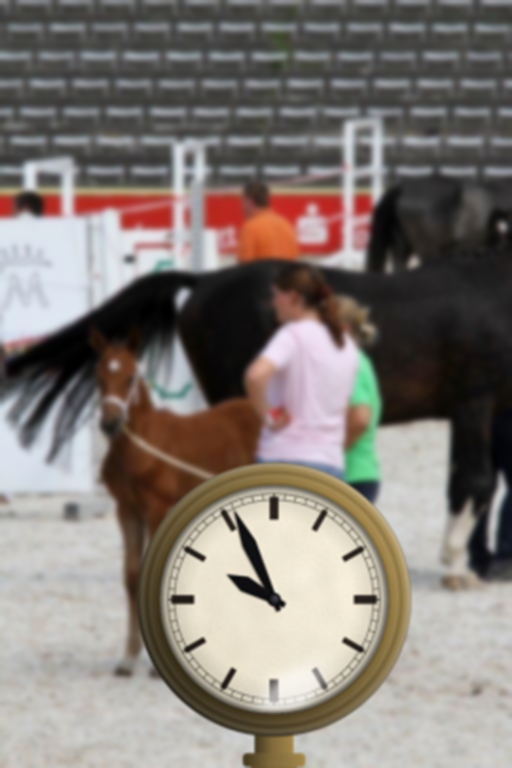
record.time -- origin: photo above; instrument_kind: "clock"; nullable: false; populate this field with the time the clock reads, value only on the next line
9:56
